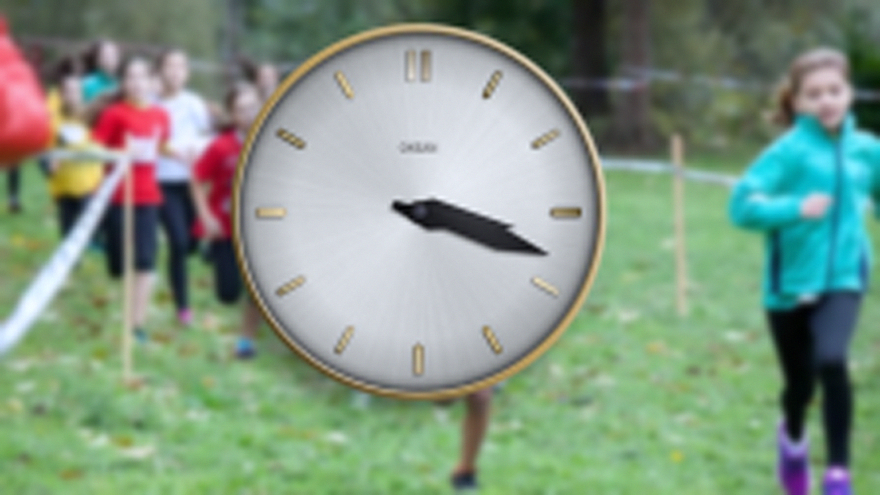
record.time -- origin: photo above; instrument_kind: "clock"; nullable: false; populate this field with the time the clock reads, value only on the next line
3:18
